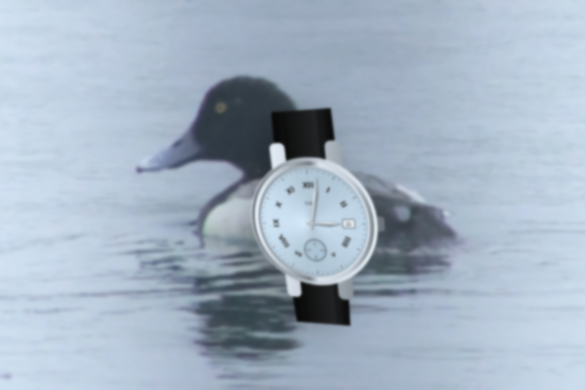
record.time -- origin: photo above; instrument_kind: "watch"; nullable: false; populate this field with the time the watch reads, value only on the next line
3:02
